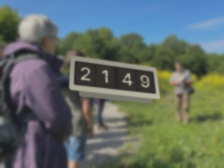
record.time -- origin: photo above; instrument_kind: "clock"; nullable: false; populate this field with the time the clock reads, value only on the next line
21:49
